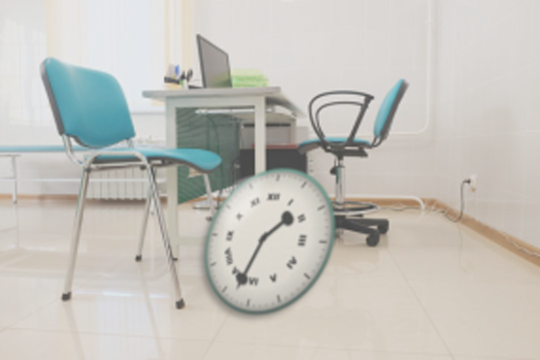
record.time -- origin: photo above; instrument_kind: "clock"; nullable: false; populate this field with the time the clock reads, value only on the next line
1:33
